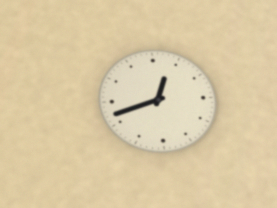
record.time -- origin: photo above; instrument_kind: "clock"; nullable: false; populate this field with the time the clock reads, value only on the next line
12:42
